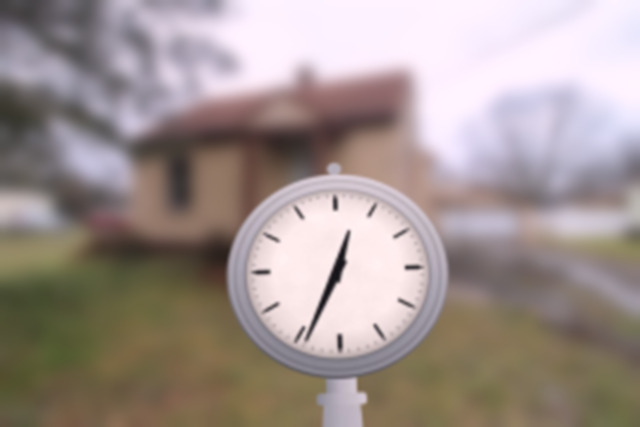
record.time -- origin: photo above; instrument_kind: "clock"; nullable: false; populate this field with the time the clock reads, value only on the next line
12:34
